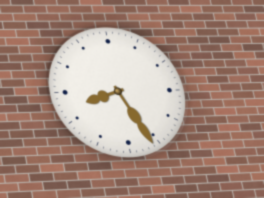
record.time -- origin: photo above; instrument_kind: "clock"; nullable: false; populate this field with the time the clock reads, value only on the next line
8:26
